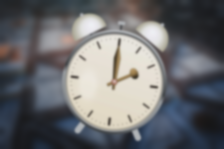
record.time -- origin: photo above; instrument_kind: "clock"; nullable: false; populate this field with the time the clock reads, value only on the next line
2:00
